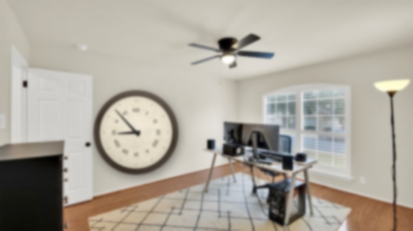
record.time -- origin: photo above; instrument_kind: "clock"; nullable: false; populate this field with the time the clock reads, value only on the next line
8:53
